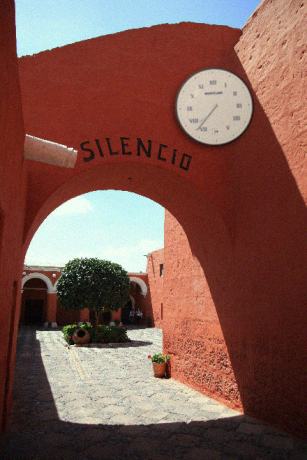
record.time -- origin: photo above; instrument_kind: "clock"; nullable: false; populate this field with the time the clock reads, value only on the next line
7:37
